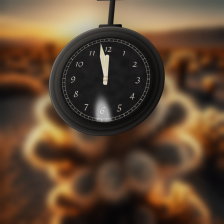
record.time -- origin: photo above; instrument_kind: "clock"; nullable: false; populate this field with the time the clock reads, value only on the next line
11:58
